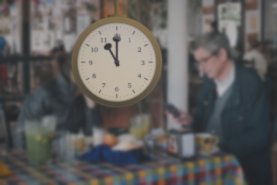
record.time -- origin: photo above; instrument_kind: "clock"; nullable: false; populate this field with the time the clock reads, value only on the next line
11:00
